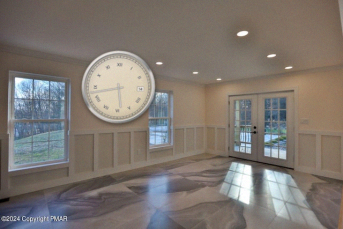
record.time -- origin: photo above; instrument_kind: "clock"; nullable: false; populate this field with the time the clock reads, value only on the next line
5:43
